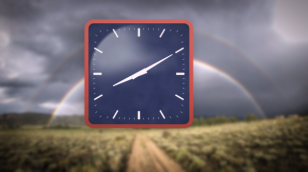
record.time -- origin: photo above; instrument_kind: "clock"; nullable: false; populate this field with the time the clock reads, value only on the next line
8:10
